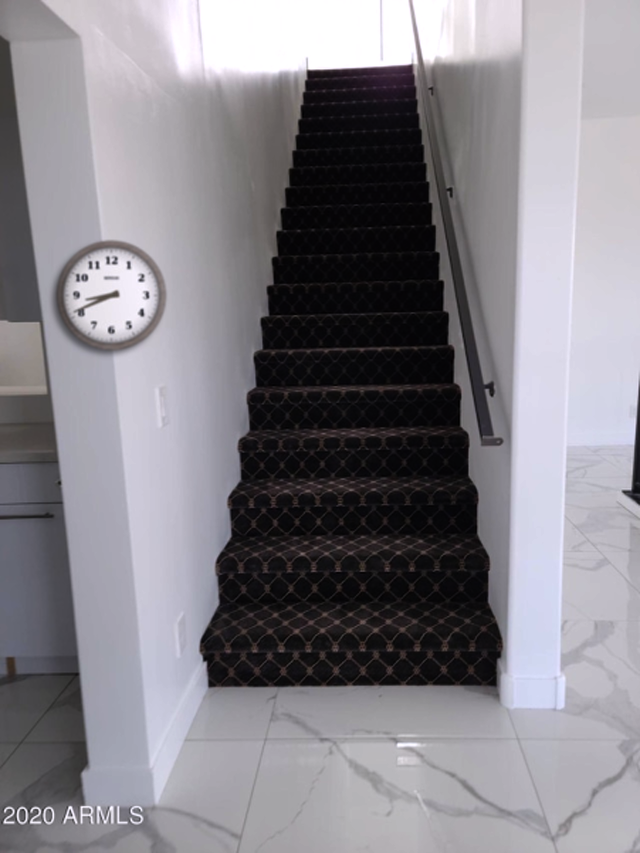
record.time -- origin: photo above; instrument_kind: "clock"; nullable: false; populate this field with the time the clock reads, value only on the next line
8:41
